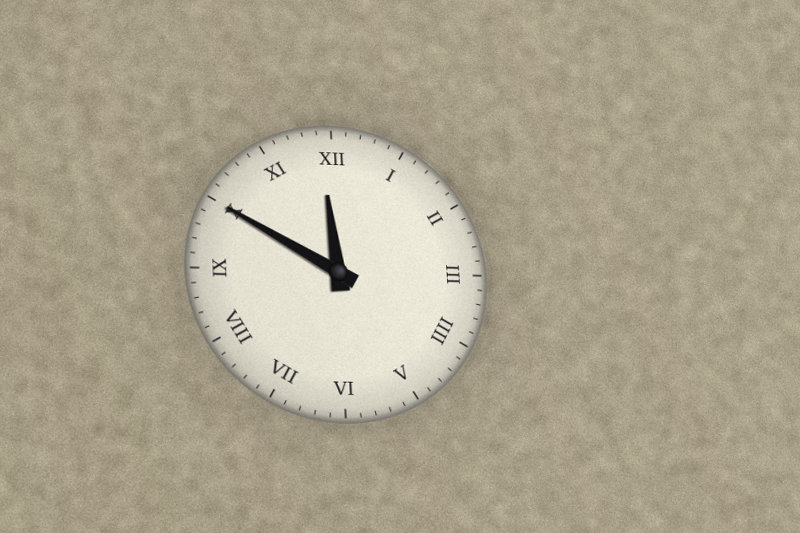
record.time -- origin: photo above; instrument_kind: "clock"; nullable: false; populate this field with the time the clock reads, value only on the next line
11:50
